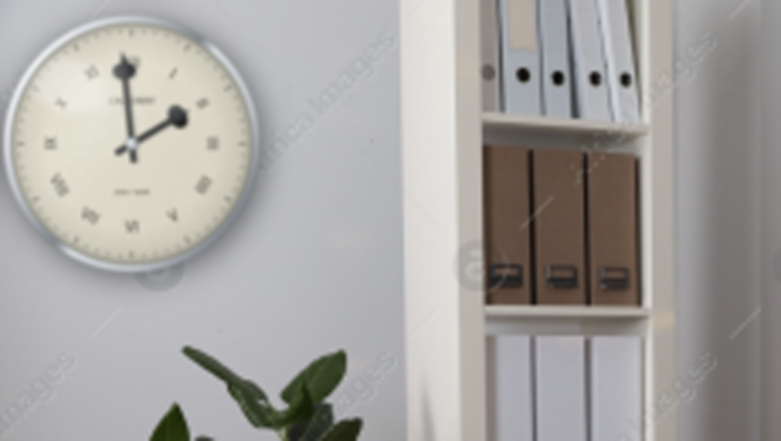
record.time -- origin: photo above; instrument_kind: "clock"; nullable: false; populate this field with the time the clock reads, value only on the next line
1:59
